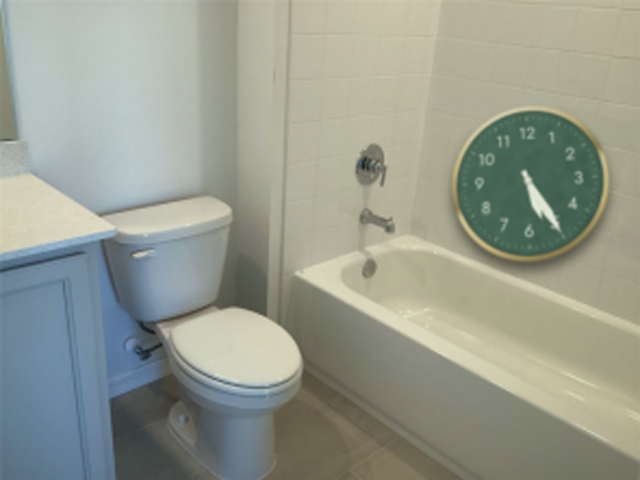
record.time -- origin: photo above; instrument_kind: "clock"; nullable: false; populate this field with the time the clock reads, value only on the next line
5:25
